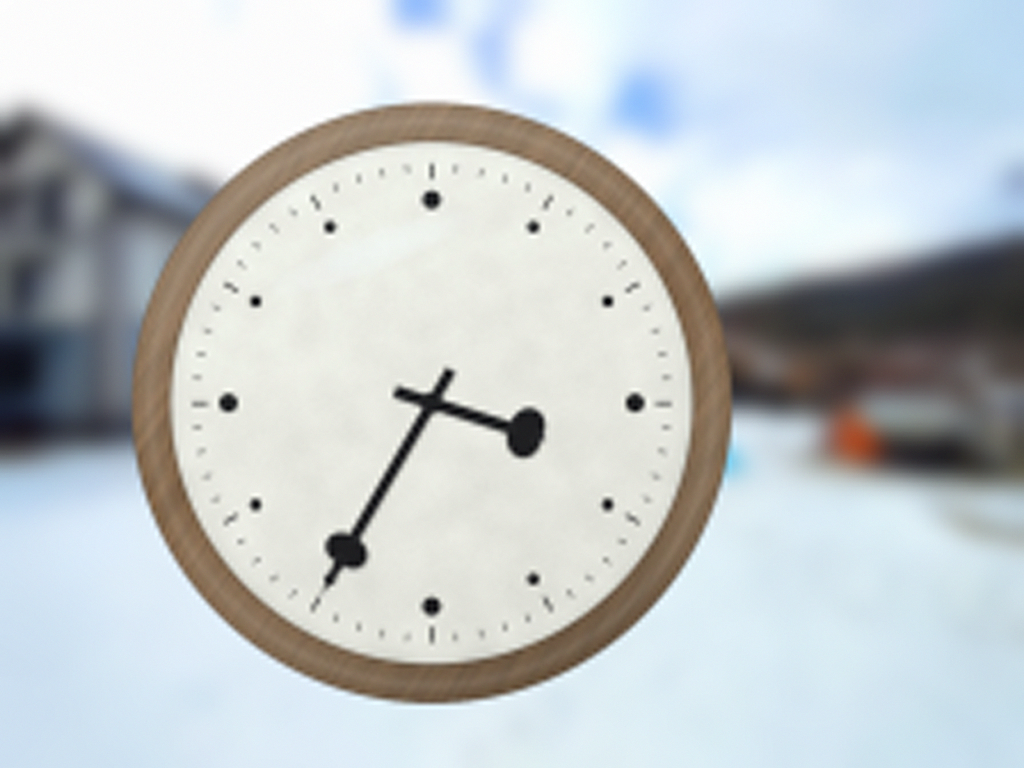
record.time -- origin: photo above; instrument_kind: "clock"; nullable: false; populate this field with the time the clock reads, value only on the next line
3:35
